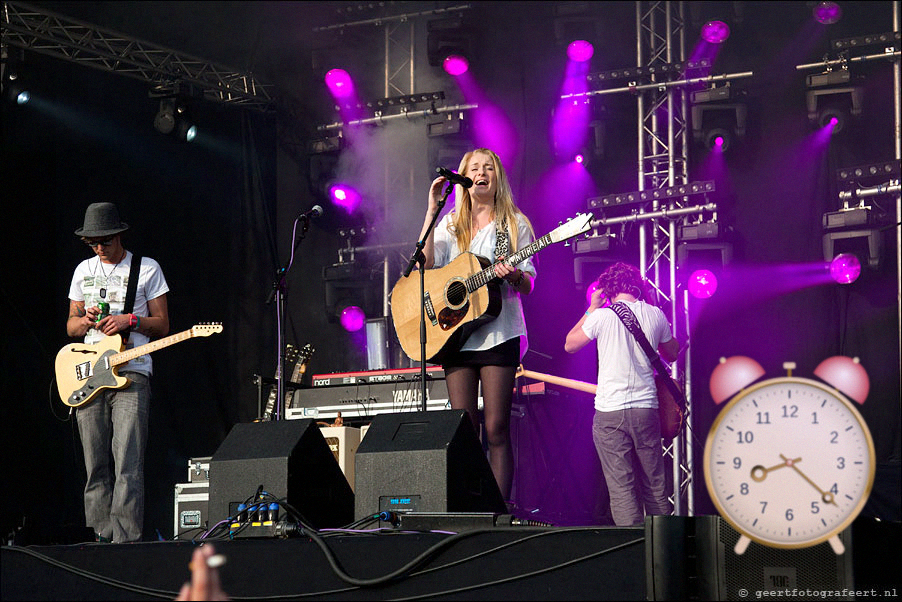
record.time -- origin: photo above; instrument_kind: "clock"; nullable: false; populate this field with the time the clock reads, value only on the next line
8:22
